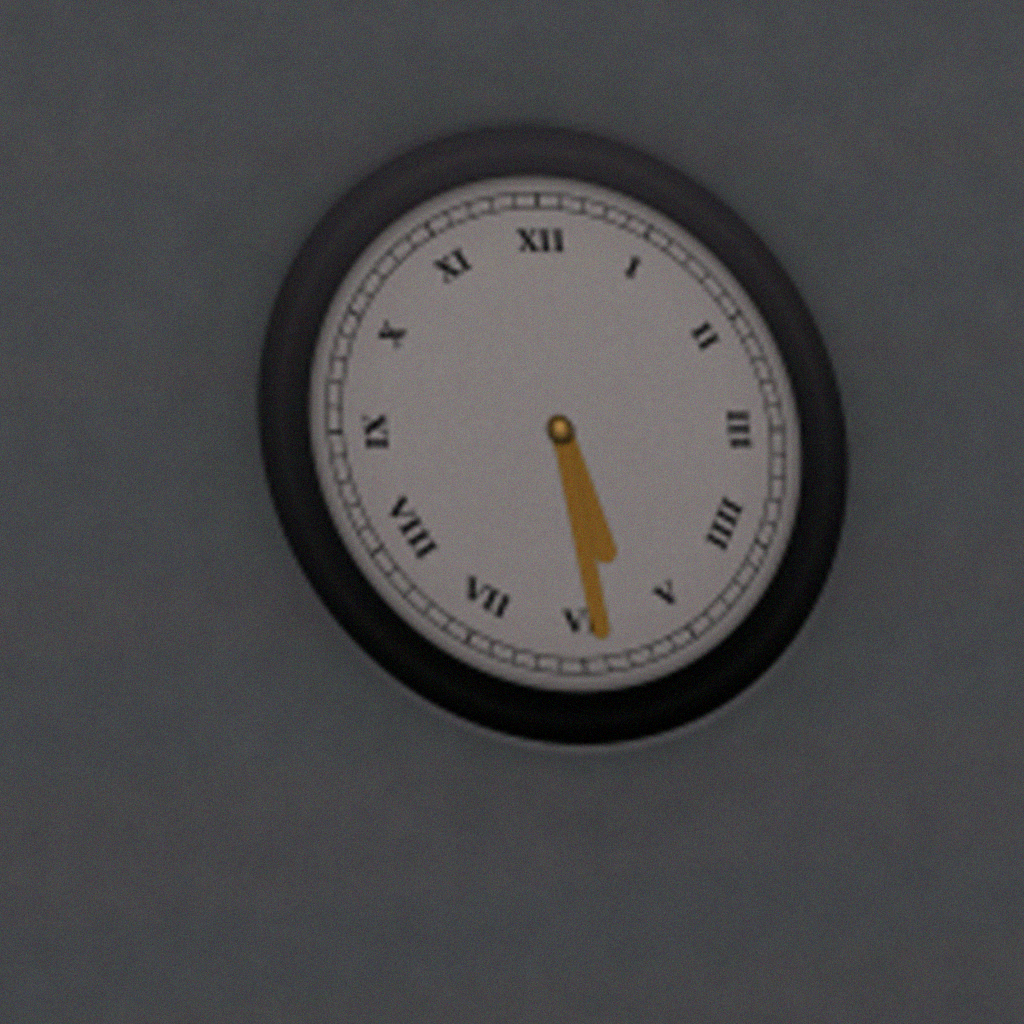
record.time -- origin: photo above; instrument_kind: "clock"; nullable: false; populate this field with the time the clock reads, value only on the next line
5:29
